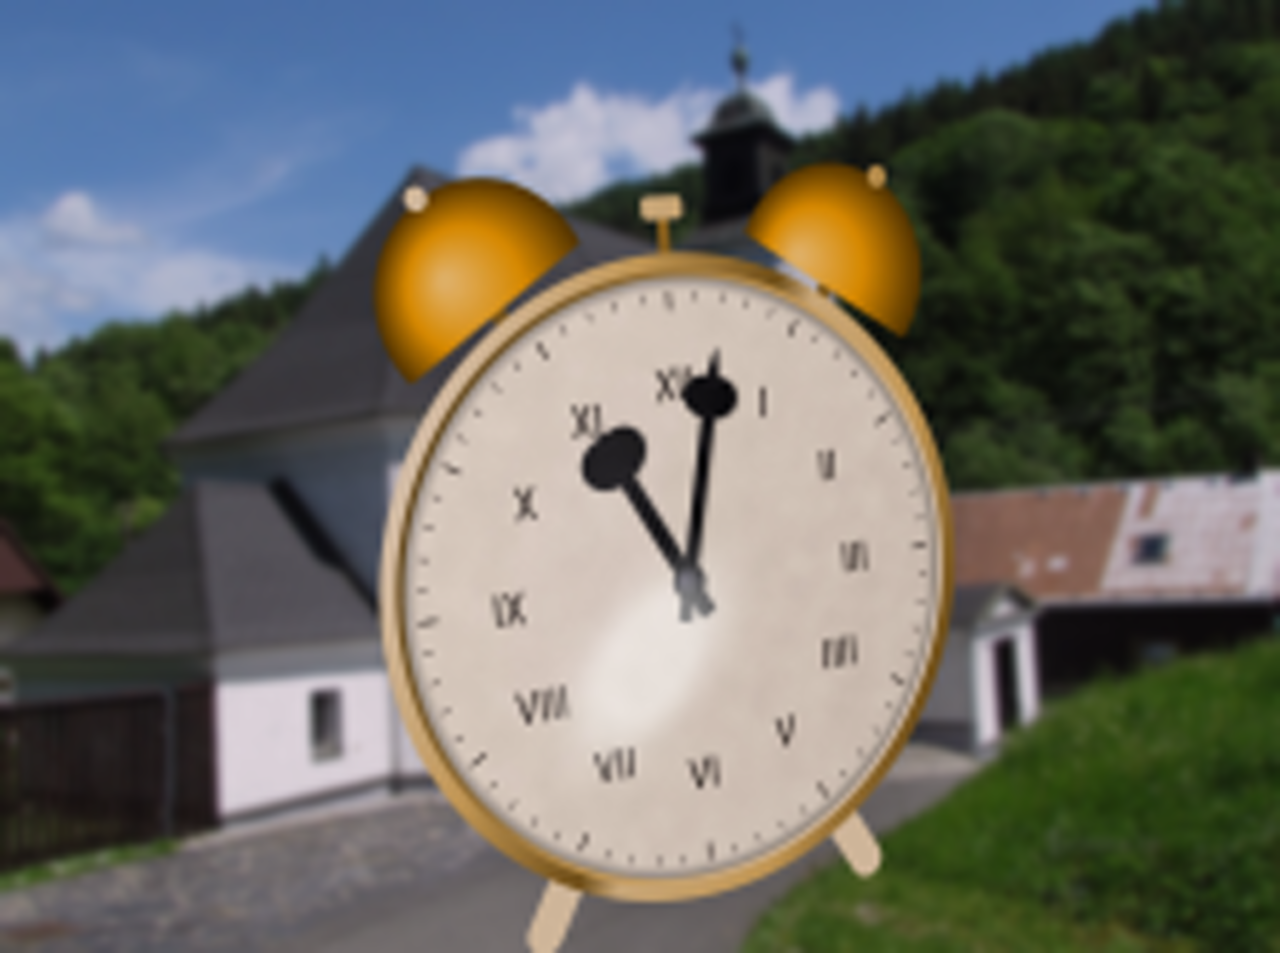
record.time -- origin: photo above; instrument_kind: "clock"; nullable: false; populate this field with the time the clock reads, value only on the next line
11:02
